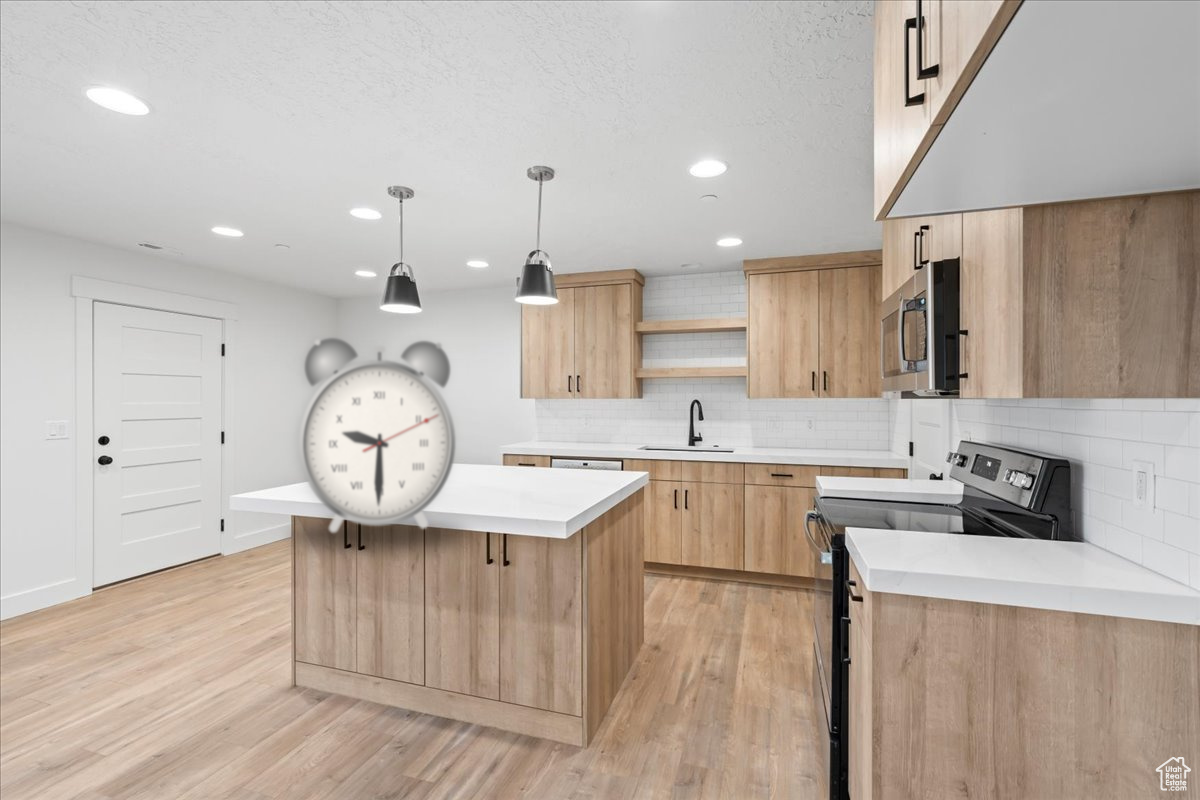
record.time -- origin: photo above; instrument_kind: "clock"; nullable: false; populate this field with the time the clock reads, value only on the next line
9:30:11
